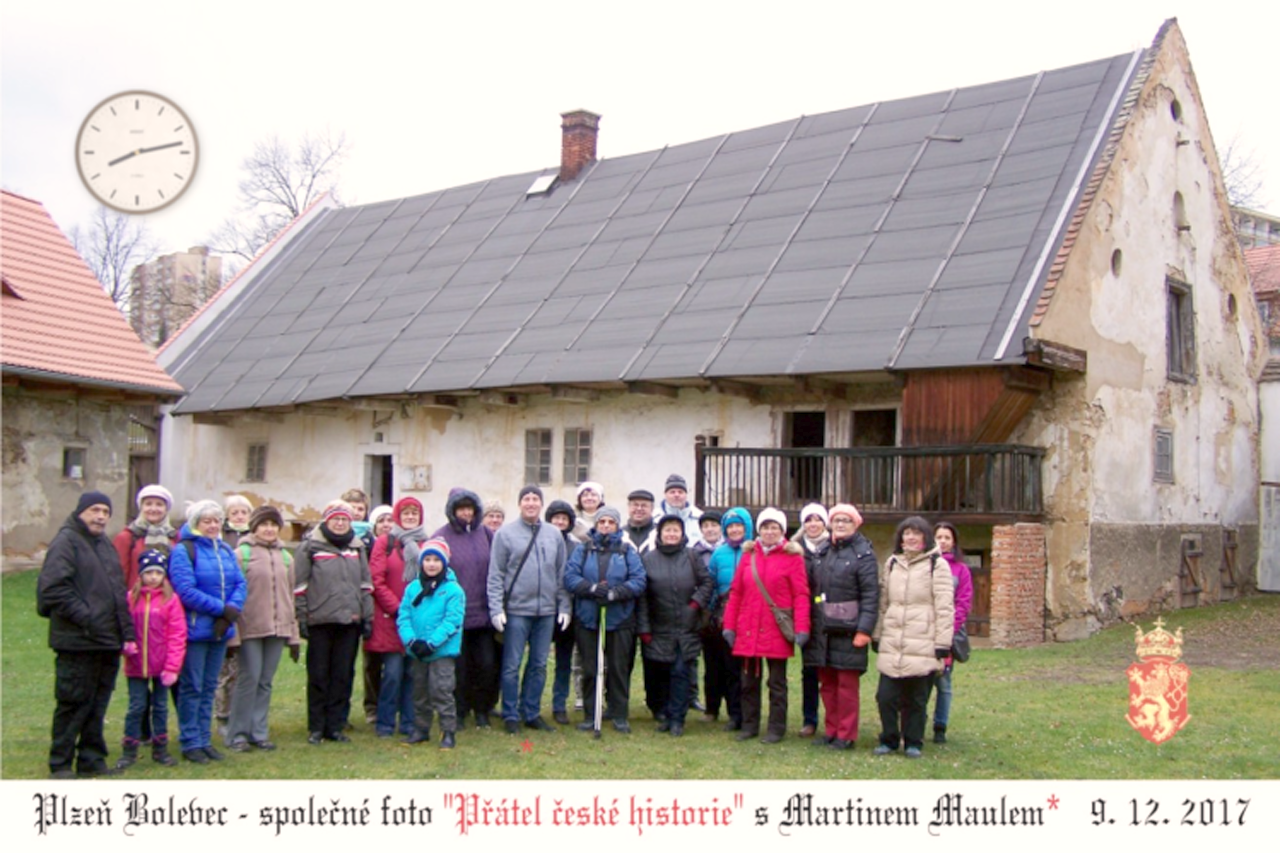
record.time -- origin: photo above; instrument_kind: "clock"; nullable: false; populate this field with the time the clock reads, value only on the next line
8:13
